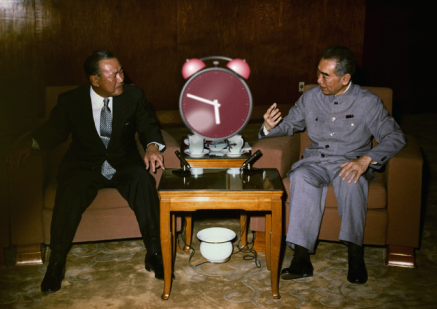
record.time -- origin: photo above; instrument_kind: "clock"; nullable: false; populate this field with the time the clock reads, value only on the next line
5:48
